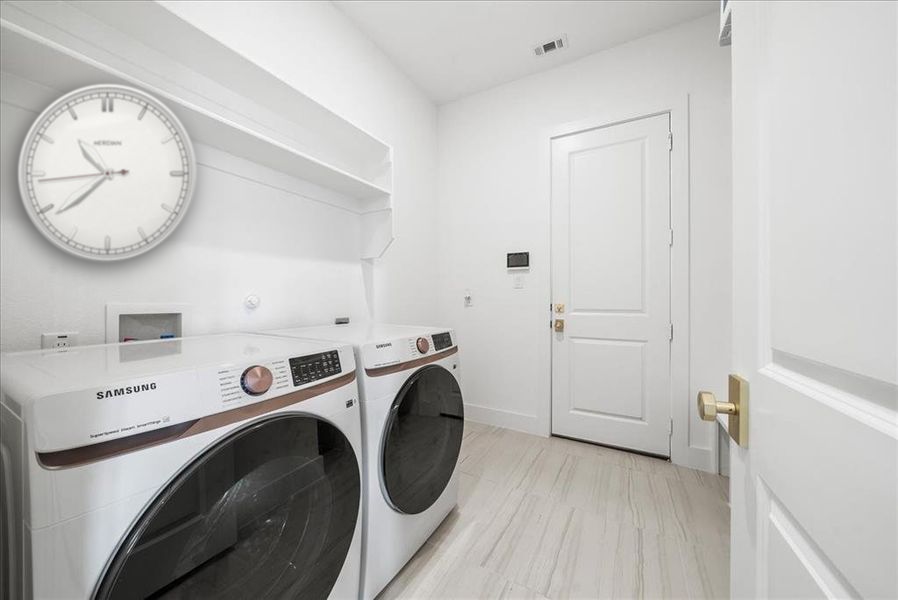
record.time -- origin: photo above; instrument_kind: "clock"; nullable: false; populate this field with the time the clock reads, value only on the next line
10:38:44
